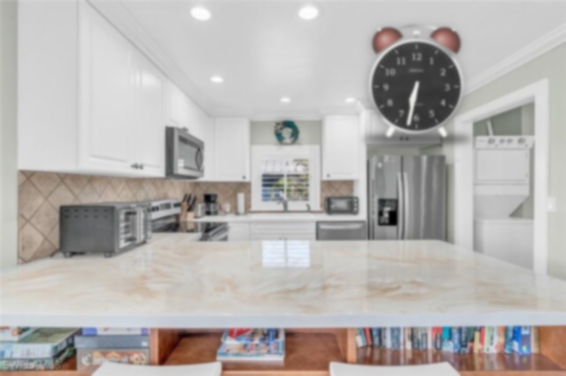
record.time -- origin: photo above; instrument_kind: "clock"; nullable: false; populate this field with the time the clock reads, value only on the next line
6:32
